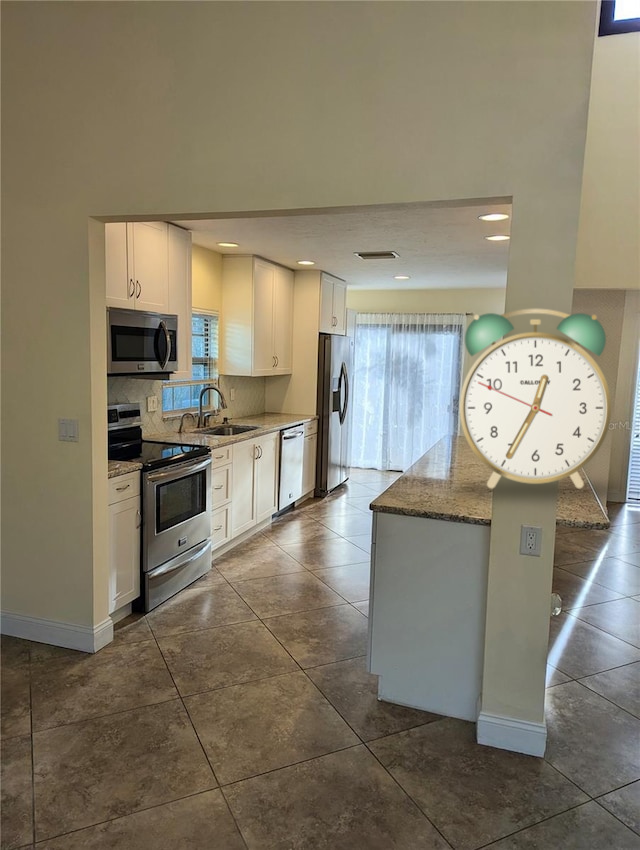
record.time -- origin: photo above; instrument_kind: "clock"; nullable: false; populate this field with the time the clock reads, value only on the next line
12:34:49
